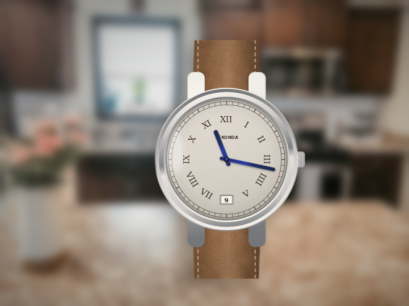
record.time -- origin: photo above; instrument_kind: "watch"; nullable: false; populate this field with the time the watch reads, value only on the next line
11:17
